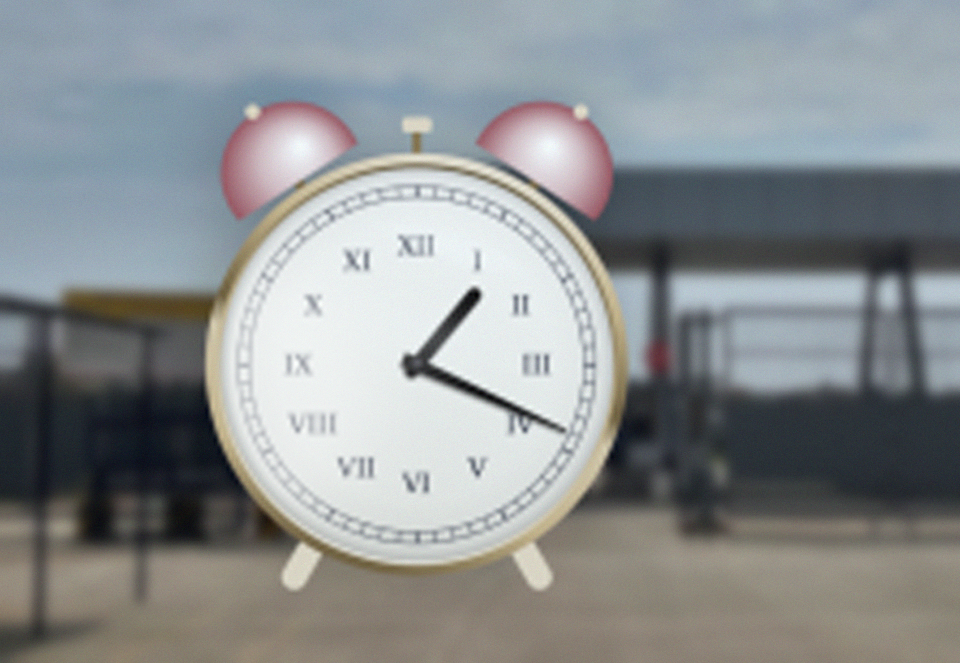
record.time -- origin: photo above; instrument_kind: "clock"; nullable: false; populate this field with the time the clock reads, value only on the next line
1:19
